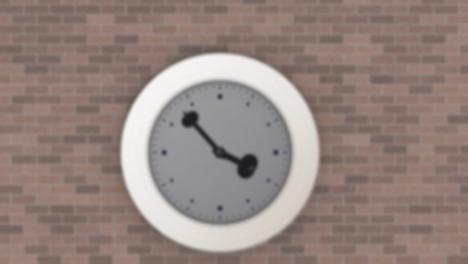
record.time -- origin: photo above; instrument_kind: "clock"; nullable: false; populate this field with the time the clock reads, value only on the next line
3:53
